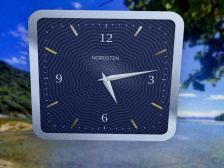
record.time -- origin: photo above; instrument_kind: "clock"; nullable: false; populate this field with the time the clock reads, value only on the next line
5:13
